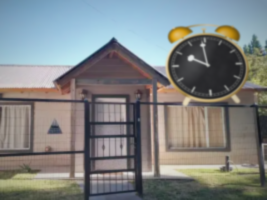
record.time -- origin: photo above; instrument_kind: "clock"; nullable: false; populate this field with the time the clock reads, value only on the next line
9:59
